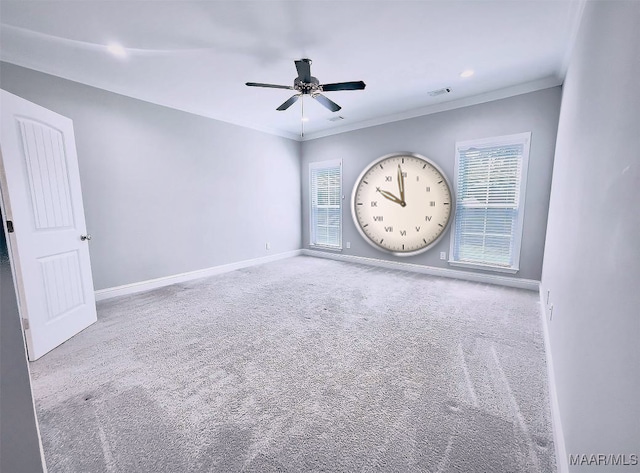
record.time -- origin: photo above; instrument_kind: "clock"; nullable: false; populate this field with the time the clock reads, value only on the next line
9:59
